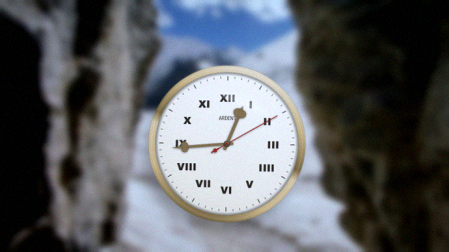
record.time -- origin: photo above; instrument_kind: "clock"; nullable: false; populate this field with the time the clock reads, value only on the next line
12:44:10
